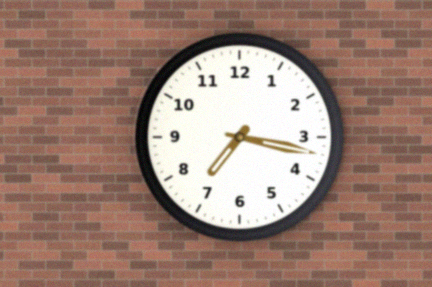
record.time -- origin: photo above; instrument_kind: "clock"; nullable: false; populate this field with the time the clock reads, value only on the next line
7:17
